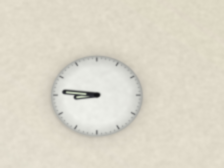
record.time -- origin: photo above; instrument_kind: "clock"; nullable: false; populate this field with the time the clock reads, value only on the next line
8:46
